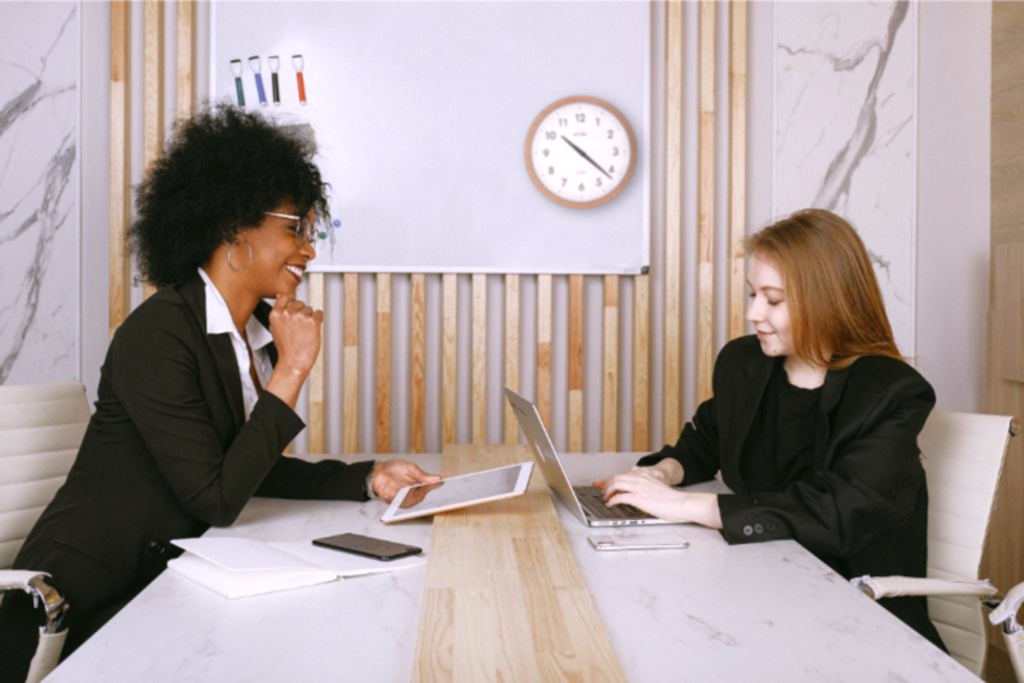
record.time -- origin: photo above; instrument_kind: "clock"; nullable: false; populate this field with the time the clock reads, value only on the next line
10:22
